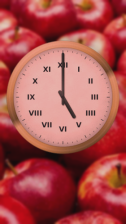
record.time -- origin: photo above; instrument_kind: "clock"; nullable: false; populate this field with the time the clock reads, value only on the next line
5:00
